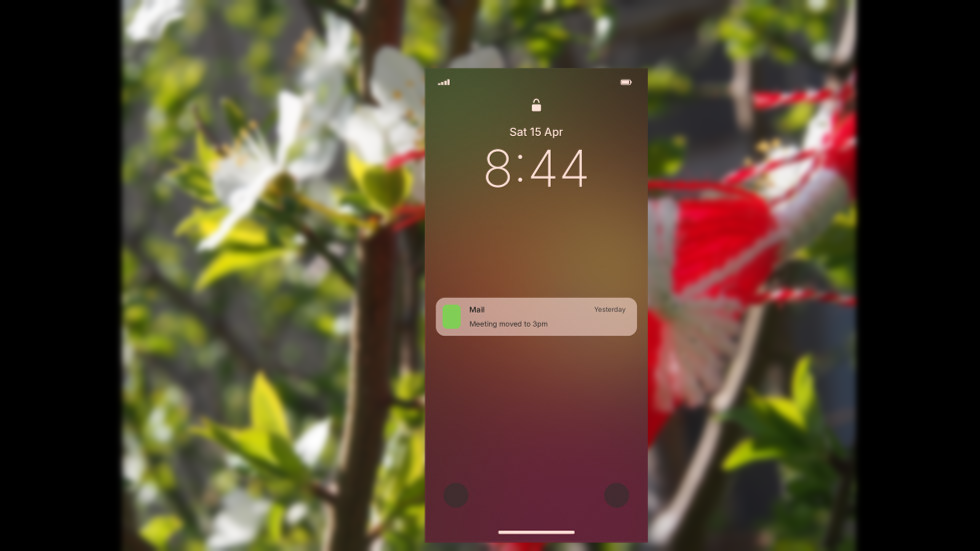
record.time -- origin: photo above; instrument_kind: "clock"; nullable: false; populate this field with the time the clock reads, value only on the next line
8:44
